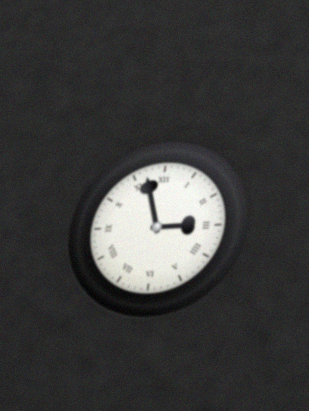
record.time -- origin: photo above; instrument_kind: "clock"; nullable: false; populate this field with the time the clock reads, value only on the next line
2:57
